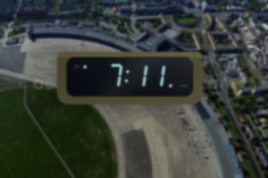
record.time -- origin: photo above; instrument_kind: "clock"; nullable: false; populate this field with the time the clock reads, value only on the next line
7:11
